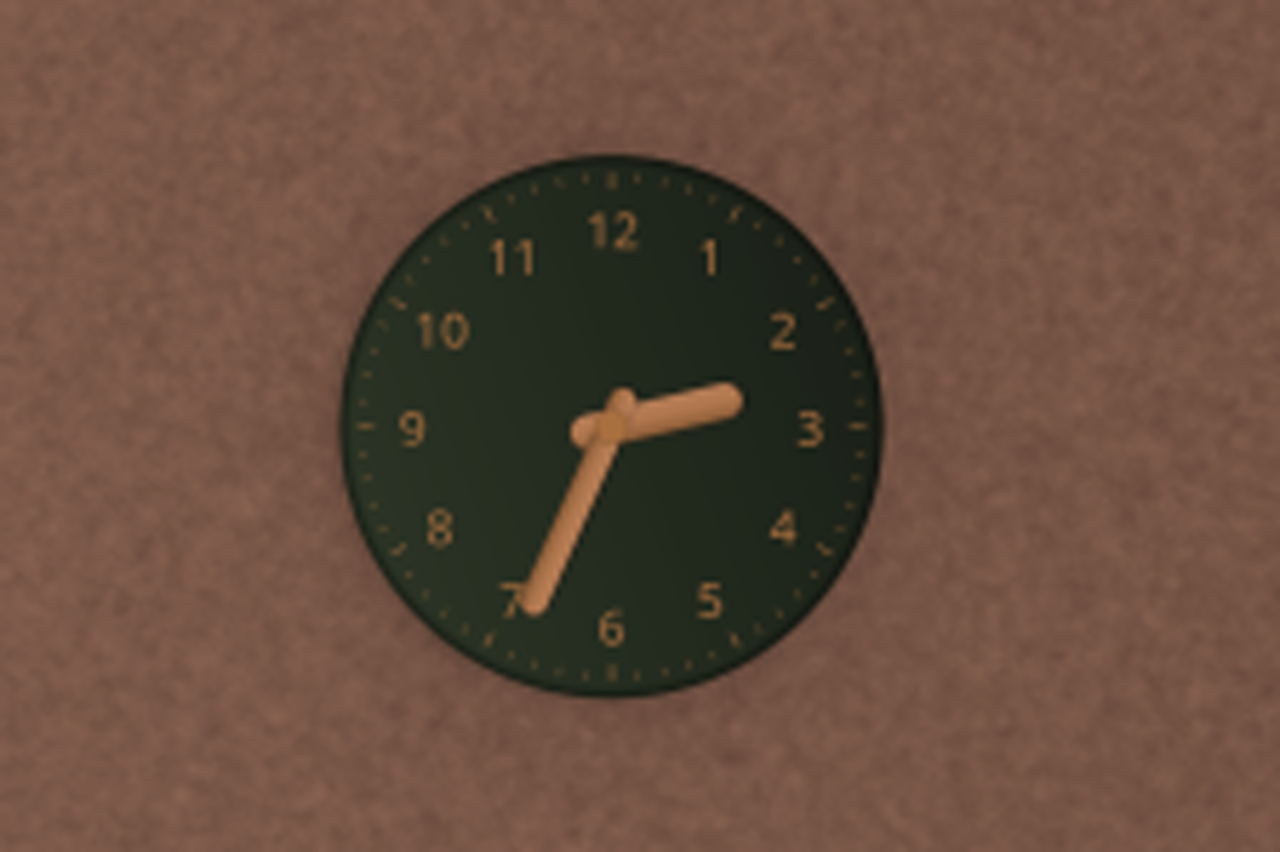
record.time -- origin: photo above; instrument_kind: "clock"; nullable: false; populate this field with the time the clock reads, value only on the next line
2:34
